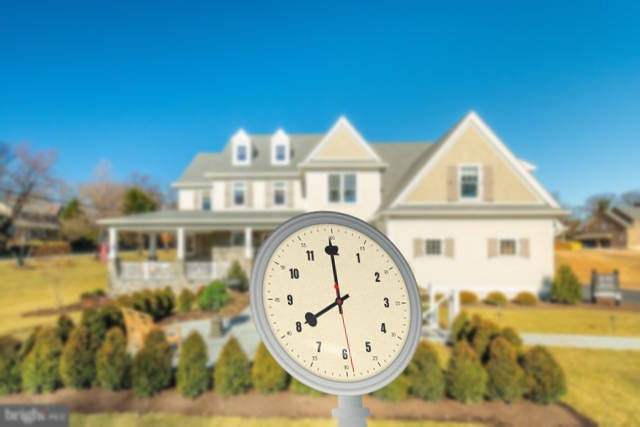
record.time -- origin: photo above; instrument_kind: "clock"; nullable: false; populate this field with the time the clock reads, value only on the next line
7:59:29
